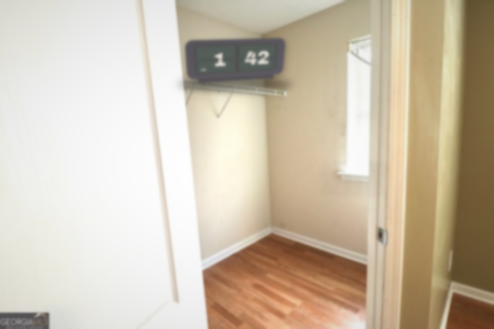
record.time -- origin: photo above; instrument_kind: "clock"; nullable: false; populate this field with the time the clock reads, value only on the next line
1:42
